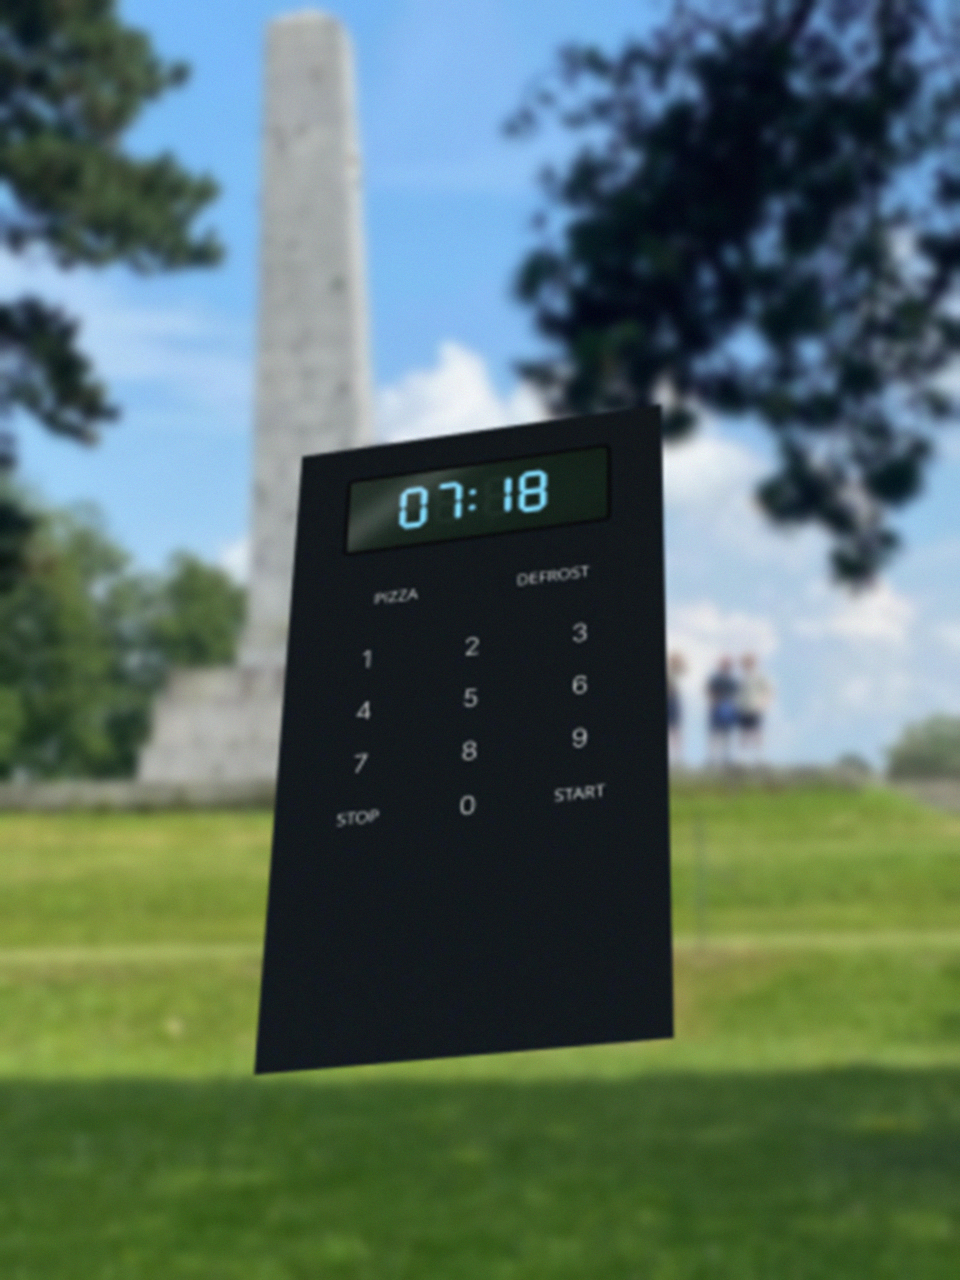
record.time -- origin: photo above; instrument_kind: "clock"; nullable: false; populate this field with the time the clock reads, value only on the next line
7:18
